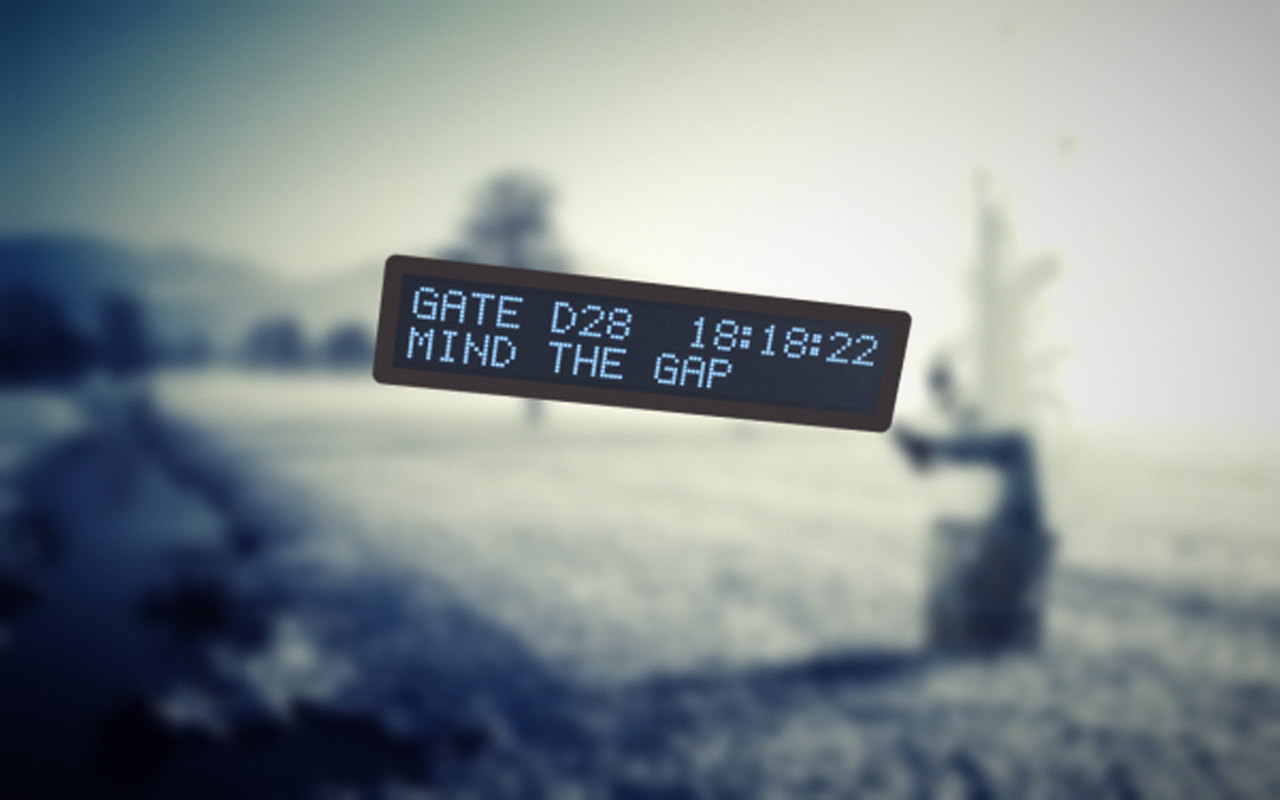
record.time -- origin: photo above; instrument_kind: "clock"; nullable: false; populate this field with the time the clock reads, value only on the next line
18:18:22
